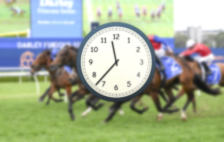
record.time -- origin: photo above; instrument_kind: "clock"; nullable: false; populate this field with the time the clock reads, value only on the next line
11:37
